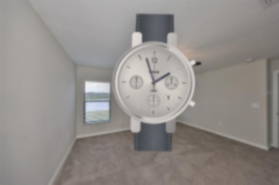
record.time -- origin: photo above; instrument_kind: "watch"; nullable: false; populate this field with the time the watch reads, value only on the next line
1:57
